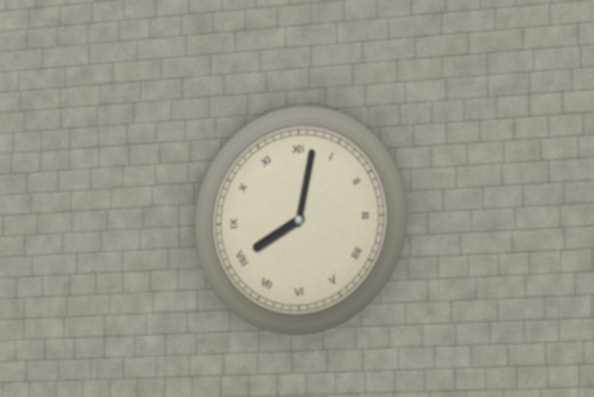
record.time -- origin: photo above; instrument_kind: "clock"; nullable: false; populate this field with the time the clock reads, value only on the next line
8:02
